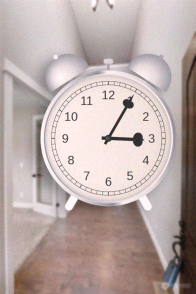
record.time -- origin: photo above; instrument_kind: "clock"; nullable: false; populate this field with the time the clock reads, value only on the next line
3:05
